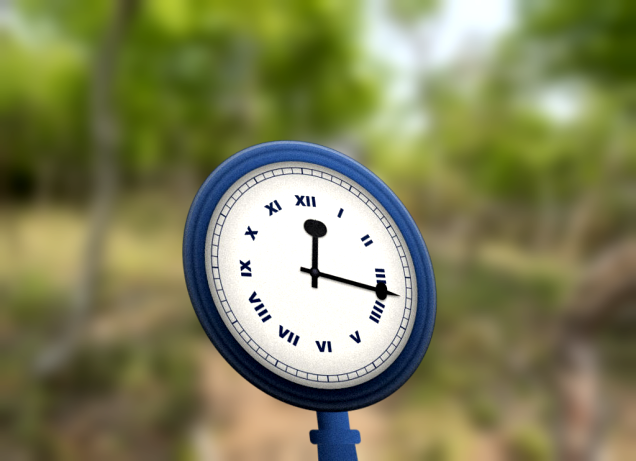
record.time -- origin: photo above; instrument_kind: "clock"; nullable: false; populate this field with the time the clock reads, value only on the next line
12:17
